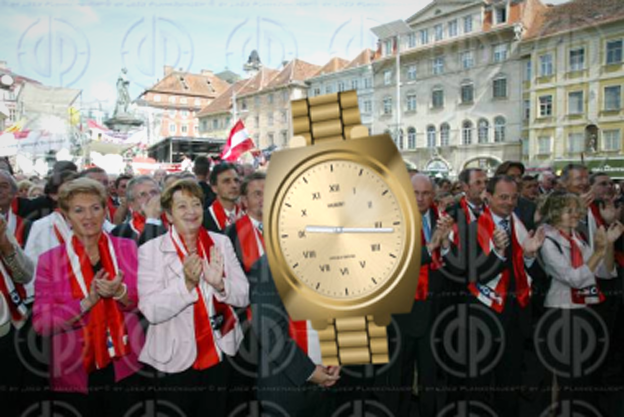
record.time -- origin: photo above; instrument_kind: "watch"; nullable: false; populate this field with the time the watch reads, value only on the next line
9:16
